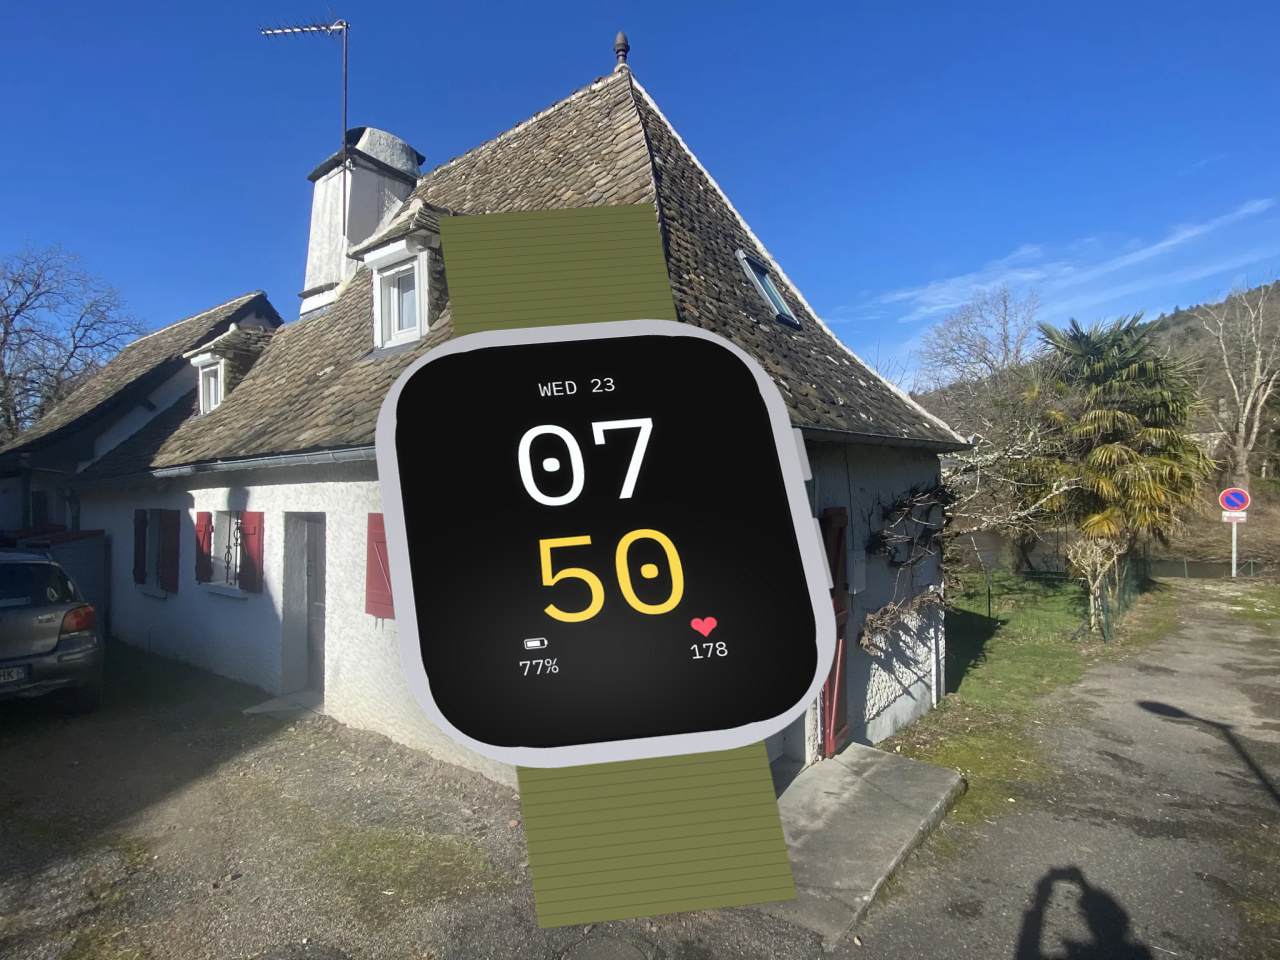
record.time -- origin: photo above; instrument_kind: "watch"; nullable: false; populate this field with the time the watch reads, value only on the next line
7:50
